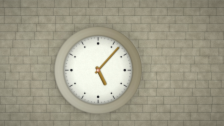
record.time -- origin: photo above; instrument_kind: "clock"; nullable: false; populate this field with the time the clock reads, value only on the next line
5:07
